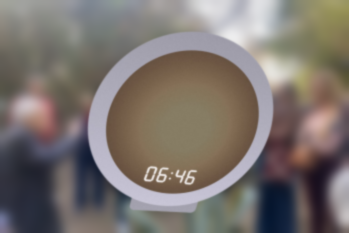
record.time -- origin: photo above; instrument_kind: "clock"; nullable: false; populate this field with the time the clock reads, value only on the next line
6:46
